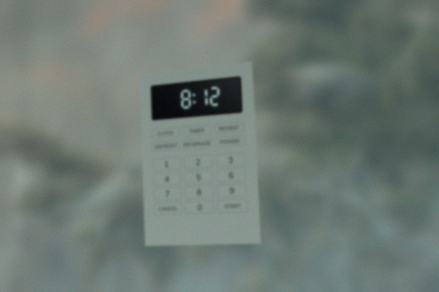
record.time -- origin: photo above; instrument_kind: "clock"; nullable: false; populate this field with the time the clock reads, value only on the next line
8:12
